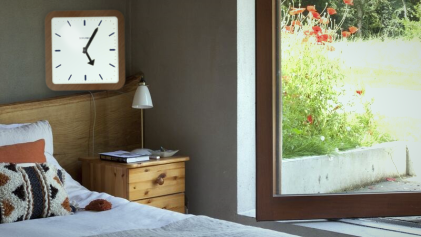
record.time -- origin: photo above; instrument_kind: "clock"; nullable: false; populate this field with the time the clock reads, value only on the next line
5:05
